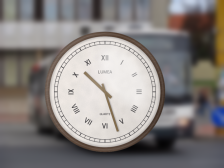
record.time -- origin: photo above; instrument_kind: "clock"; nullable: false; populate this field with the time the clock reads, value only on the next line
10:27
